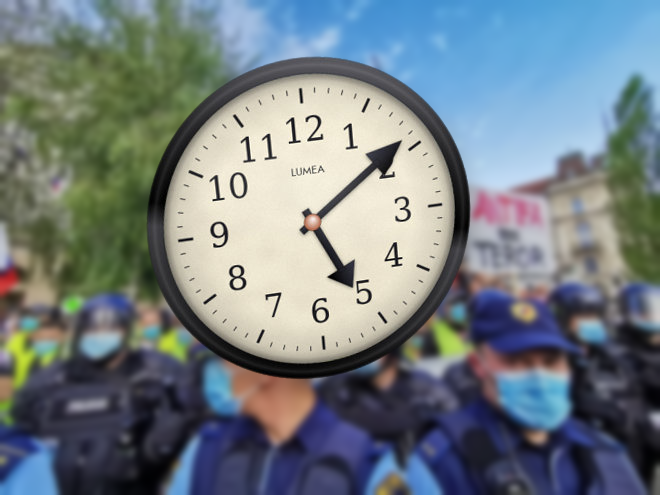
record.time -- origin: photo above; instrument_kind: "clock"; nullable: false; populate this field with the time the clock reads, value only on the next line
5:09
